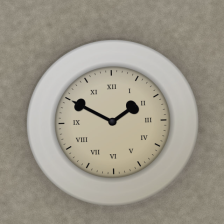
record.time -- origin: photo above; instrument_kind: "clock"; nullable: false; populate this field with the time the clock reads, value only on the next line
1:50
